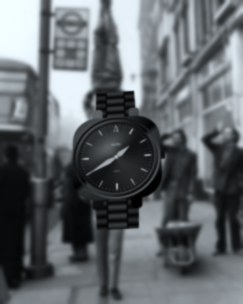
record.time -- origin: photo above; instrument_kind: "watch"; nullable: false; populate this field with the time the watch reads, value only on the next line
1:40
